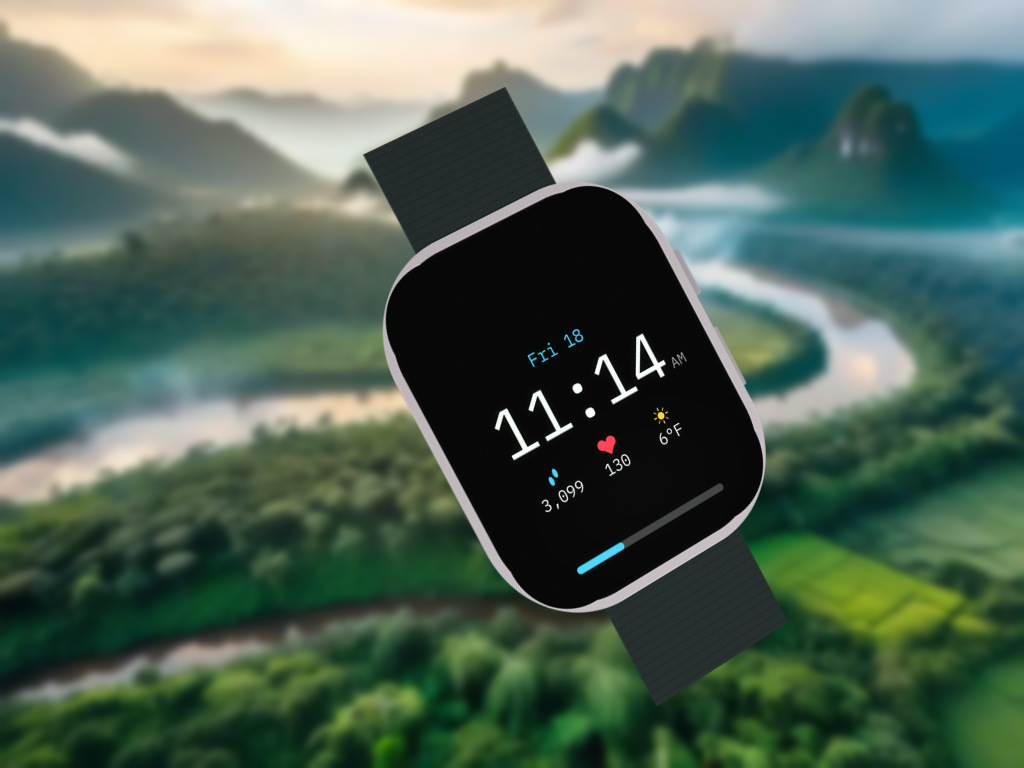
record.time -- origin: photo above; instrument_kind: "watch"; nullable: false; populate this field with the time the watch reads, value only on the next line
11:14
